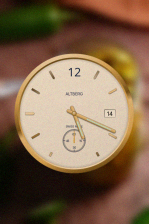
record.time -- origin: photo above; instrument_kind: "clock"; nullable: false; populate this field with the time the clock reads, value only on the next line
5:19
